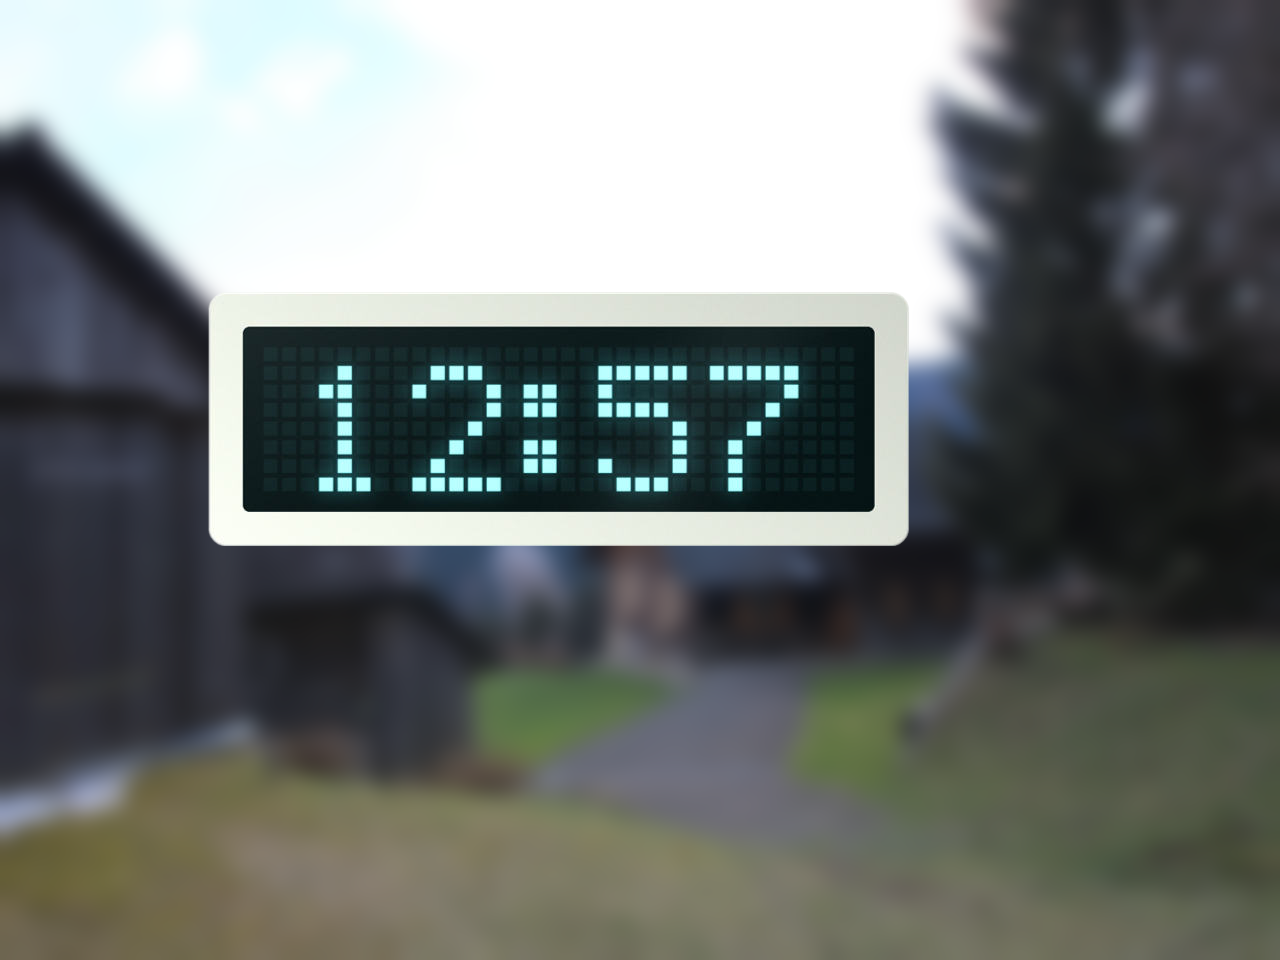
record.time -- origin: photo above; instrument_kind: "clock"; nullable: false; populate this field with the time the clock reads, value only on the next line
12:57
